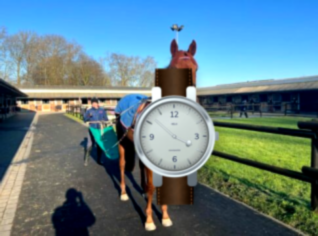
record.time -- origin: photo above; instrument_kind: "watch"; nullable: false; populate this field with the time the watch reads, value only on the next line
3:52
